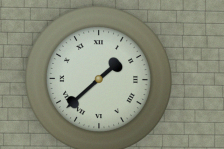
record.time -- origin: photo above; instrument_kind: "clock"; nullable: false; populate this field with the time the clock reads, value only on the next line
1:38
